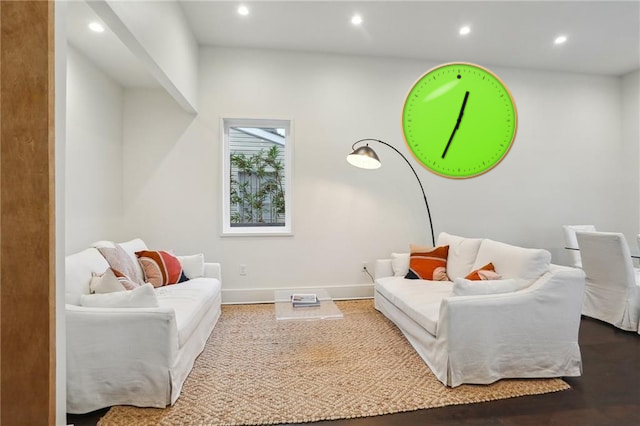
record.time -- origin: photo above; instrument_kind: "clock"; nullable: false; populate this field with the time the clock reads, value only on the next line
12:34
